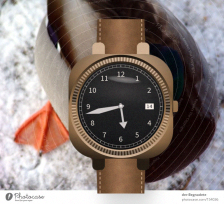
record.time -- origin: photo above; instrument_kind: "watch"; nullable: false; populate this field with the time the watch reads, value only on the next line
5:43
